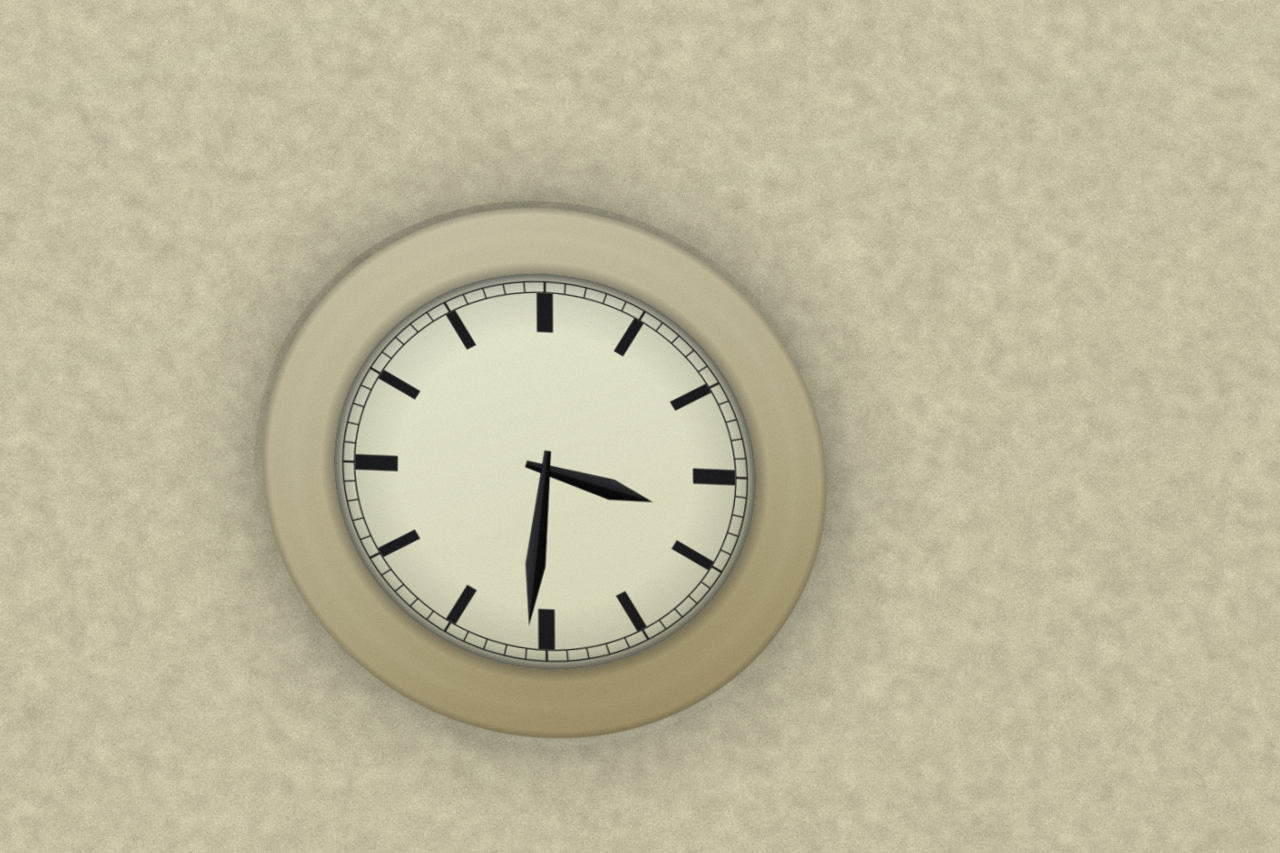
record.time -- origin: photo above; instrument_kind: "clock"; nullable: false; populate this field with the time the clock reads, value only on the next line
3:31
